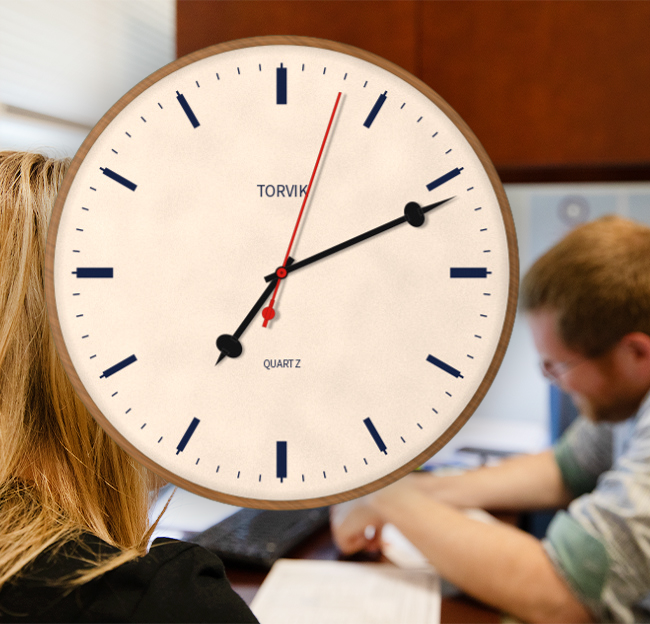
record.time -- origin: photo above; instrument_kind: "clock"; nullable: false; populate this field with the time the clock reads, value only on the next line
7:11:03
